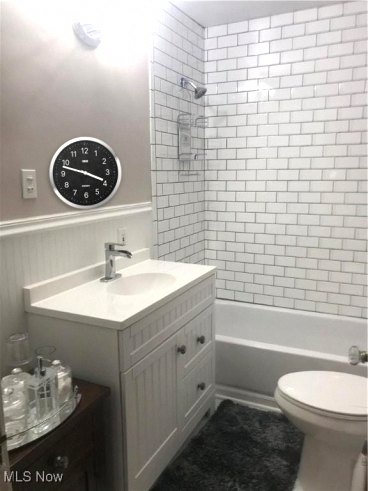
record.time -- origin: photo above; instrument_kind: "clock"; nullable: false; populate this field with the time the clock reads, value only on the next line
3:48
